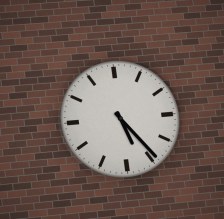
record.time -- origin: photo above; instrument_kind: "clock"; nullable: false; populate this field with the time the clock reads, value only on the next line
5:24
